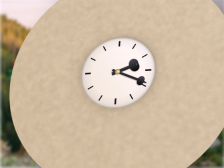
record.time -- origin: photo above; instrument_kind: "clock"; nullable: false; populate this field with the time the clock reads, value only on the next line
2:19
